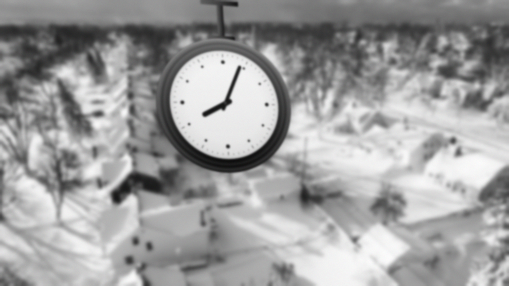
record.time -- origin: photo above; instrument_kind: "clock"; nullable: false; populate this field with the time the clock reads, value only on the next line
8:04
